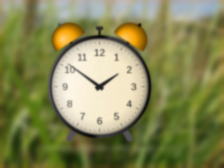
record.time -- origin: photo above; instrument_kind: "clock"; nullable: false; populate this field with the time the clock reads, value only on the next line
1:51
